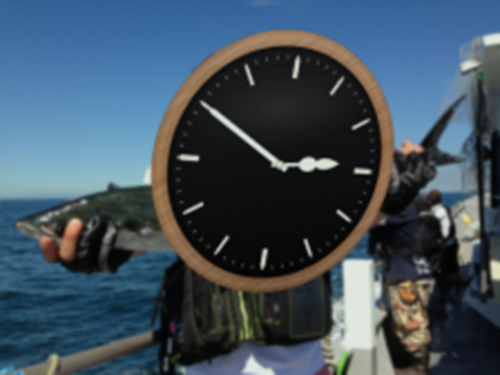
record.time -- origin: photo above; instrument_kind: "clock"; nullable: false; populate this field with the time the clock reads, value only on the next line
2:50
